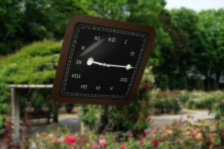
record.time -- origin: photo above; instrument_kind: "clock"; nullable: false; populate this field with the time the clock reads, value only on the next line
9:15
